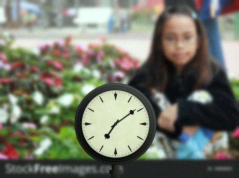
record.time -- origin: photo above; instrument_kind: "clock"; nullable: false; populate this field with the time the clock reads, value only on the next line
7:09
